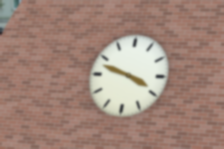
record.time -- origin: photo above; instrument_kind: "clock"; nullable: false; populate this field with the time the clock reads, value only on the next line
3:48
